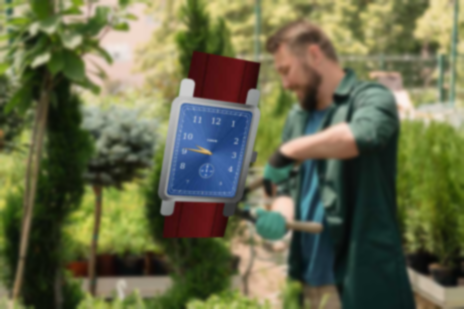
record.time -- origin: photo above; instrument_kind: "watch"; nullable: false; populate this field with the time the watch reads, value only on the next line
9:46
